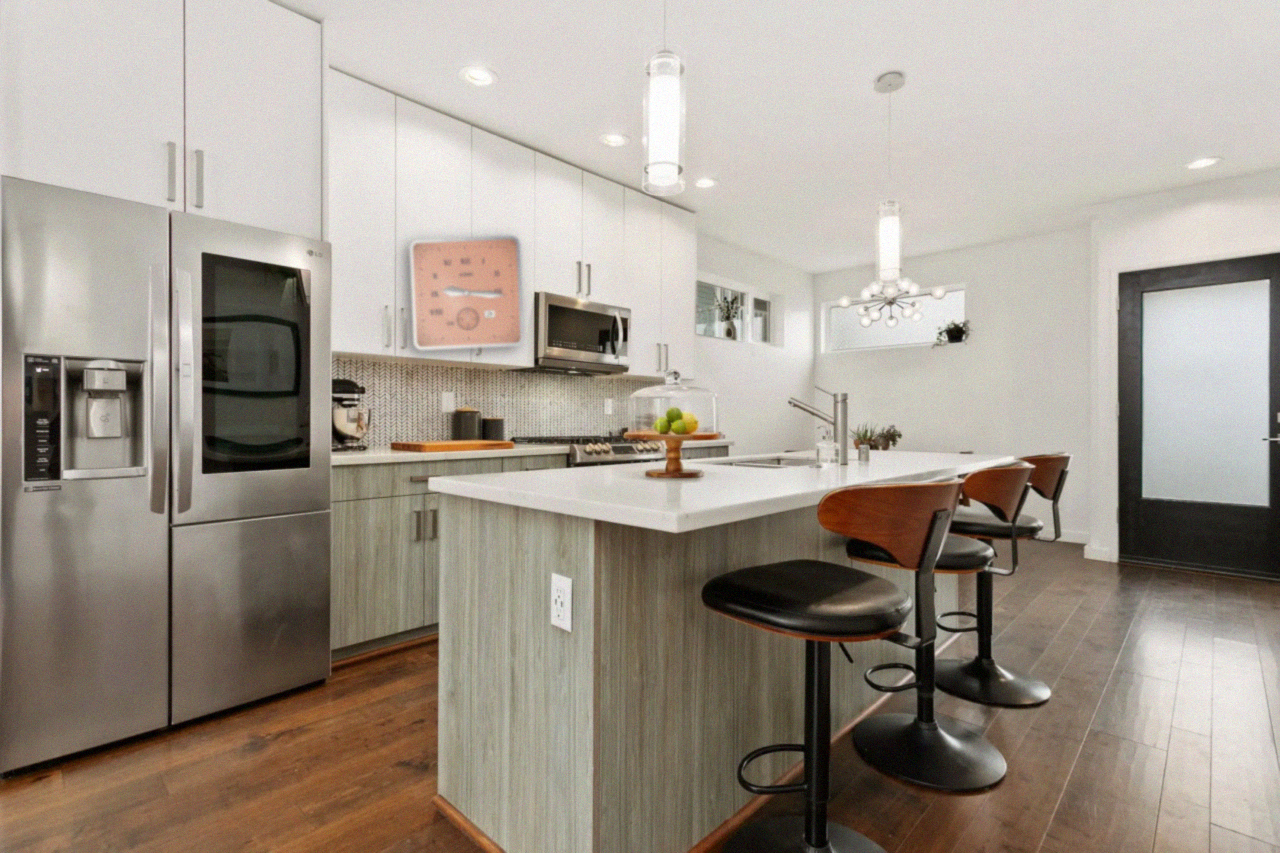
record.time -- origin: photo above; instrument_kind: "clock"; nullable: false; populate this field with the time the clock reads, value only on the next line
9:16
